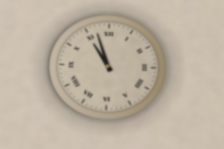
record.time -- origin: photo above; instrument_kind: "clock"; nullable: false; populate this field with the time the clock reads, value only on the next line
10:57
